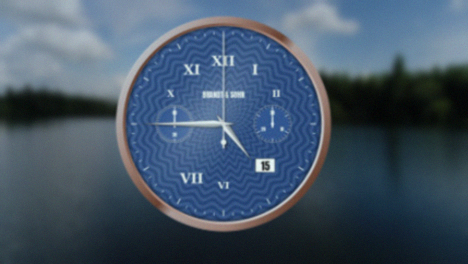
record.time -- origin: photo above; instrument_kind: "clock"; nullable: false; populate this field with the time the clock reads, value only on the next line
4:45
